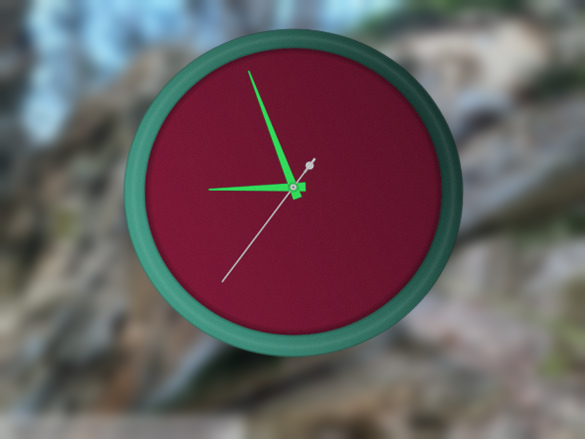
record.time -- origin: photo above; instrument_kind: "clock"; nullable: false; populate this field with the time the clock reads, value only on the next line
8:56:36
